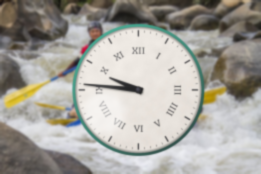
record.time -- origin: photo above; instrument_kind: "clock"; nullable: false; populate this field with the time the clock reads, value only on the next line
9:46
